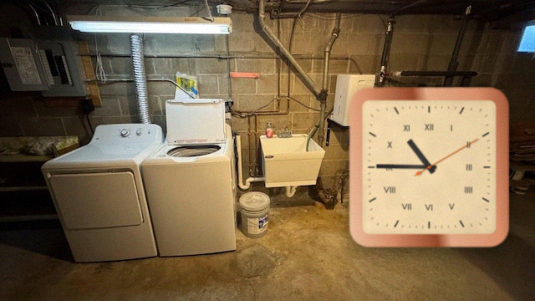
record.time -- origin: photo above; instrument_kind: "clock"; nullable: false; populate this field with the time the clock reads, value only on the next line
10:45:10
